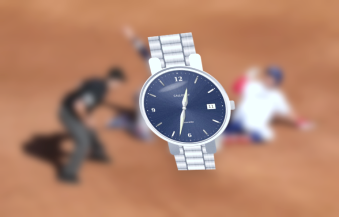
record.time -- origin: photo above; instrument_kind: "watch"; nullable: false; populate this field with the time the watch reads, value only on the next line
12:33
